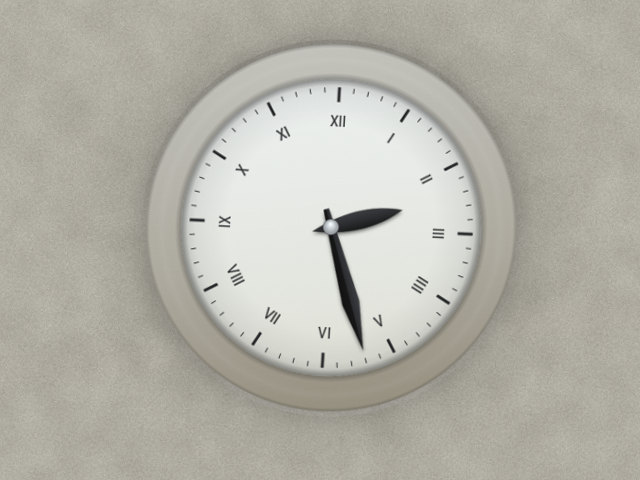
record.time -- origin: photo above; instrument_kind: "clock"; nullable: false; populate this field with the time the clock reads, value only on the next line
2:27
